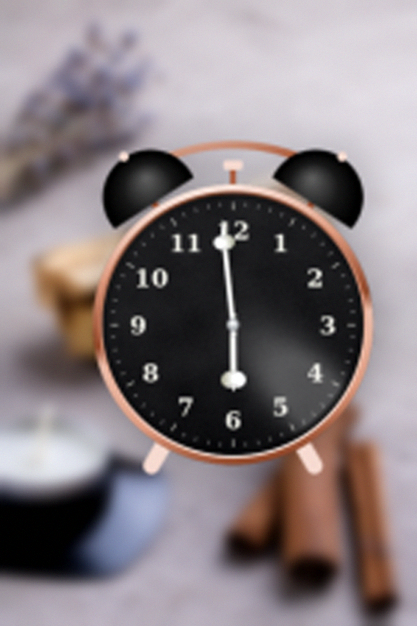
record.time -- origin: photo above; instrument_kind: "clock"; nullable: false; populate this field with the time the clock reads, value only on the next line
5:59
